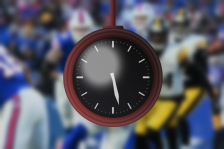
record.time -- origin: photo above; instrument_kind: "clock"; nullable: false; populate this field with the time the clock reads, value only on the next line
5:28
